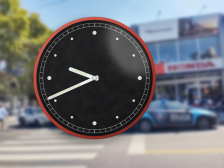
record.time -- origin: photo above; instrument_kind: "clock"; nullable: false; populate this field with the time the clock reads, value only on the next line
9:41
